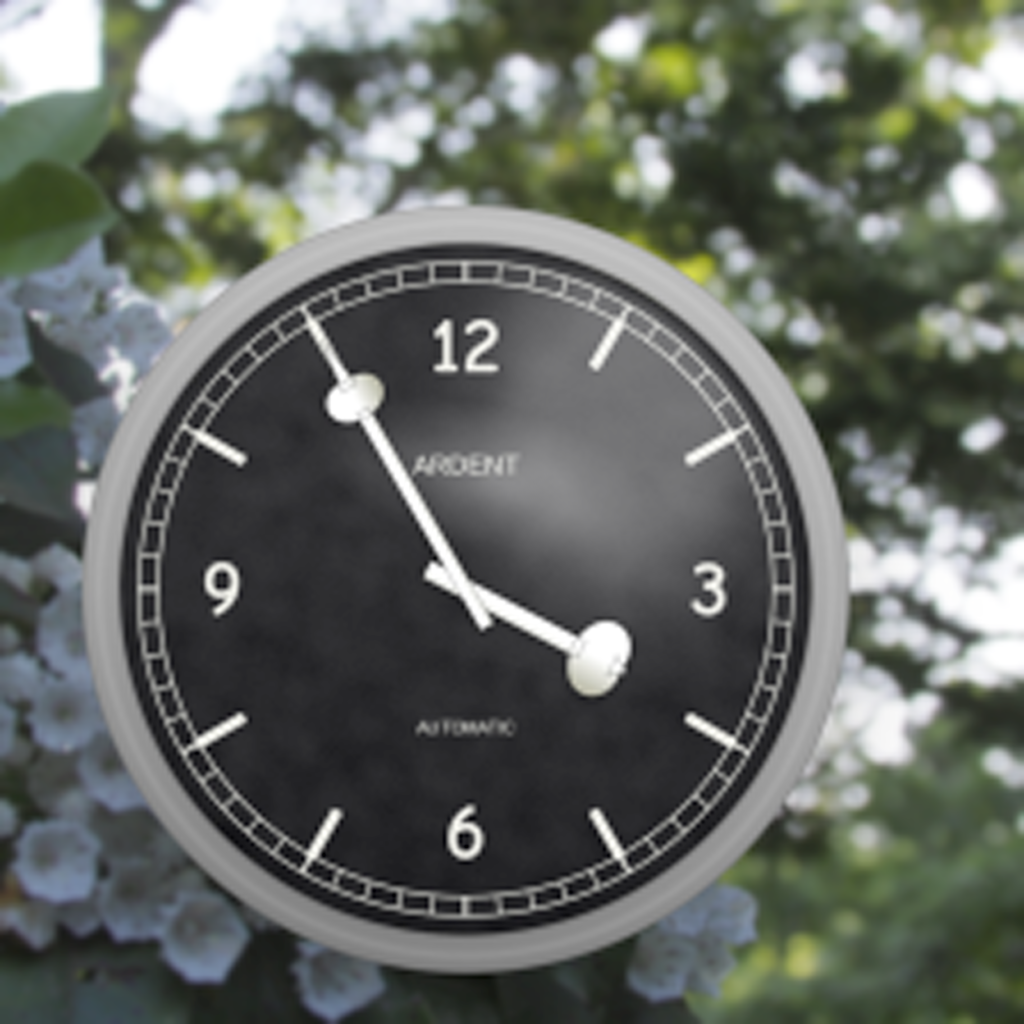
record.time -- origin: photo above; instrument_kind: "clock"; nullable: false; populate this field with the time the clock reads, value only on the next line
3:55
